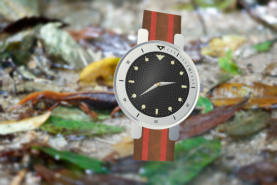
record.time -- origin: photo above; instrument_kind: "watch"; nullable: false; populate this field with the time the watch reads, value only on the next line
2:39
